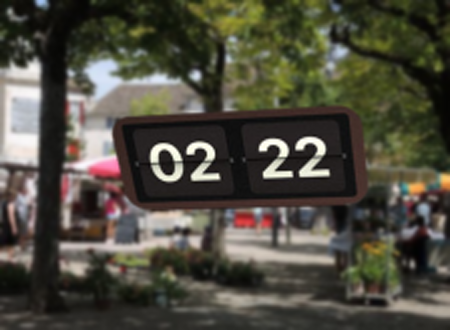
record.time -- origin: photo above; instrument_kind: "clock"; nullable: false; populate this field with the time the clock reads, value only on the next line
2:22
